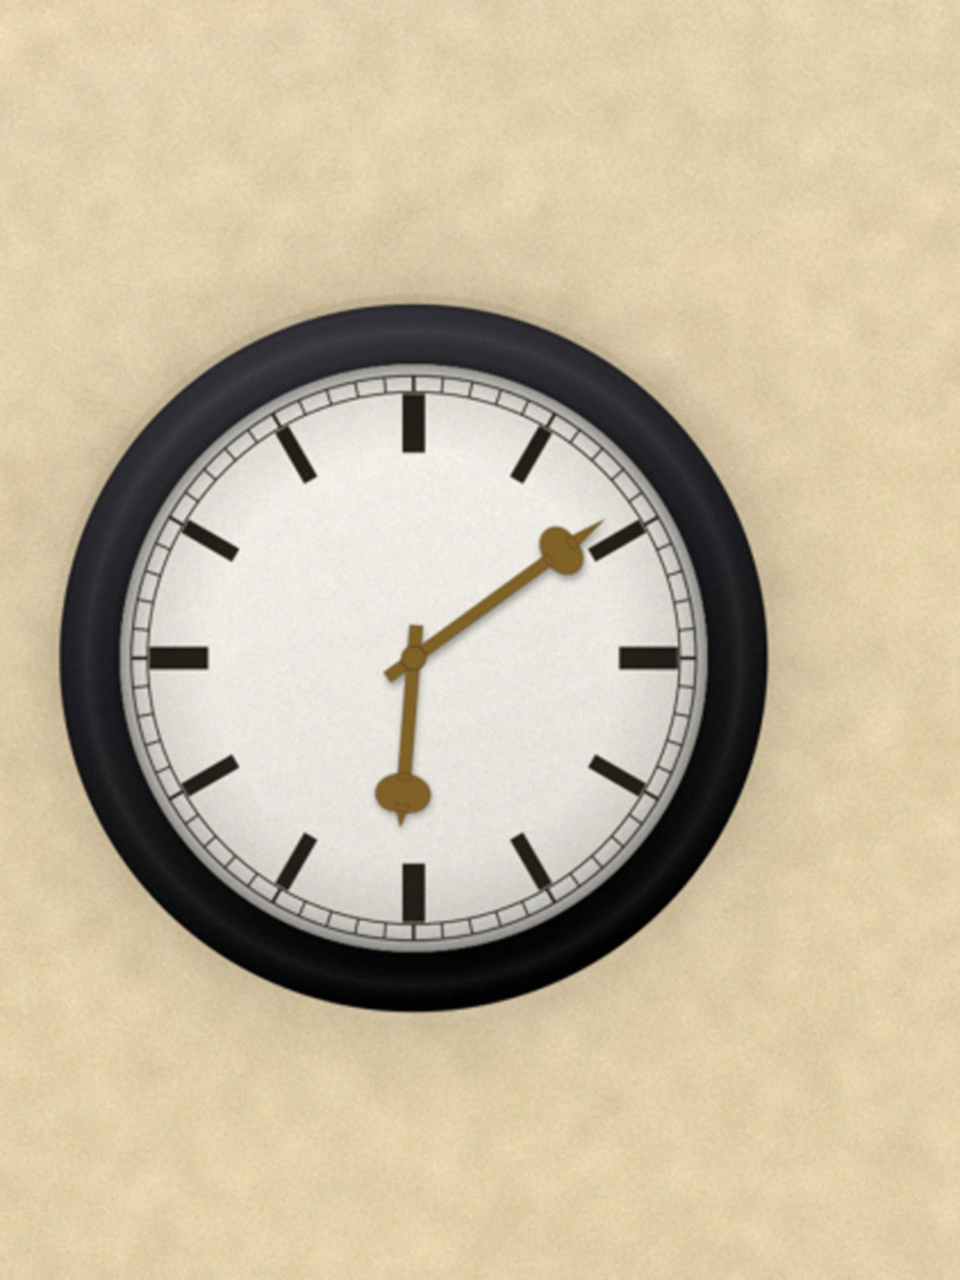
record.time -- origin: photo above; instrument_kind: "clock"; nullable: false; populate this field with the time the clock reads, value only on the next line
6:09
